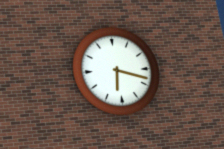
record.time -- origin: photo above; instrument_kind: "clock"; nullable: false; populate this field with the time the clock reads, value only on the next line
6:18
